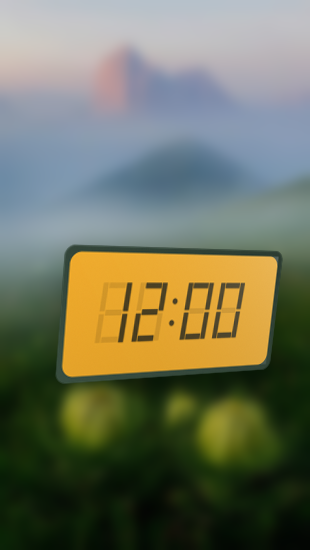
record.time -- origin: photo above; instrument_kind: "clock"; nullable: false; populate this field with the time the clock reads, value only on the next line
12:00
